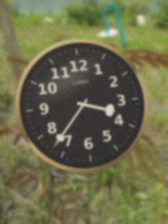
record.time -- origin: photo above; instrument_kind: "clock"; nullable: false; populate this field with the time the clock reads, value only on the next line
3:37
